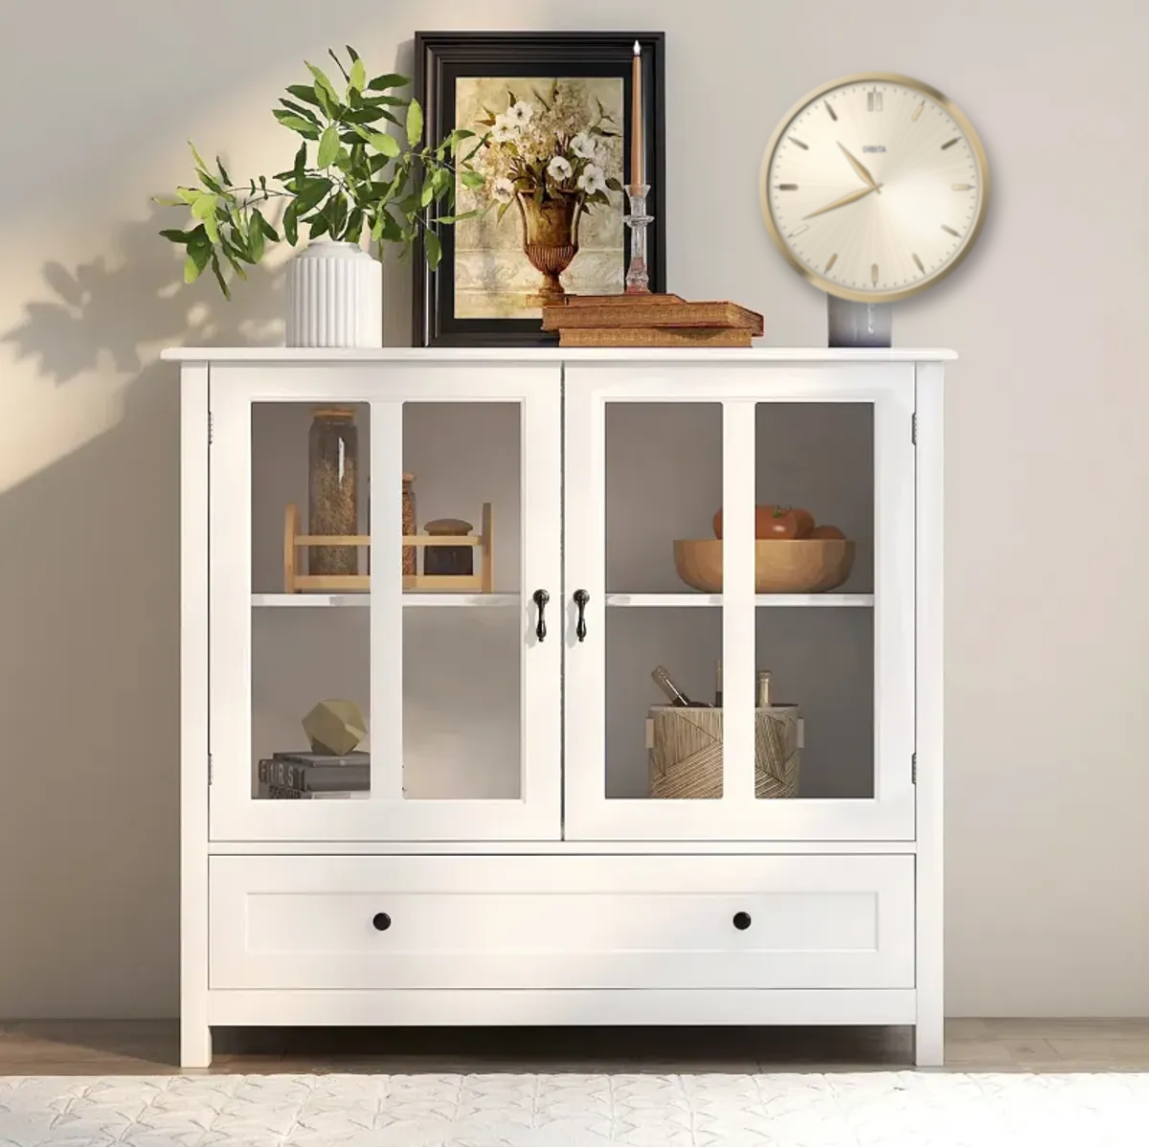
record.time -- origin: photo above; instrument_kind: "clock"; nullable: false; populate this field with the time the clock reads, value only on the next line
10:41
